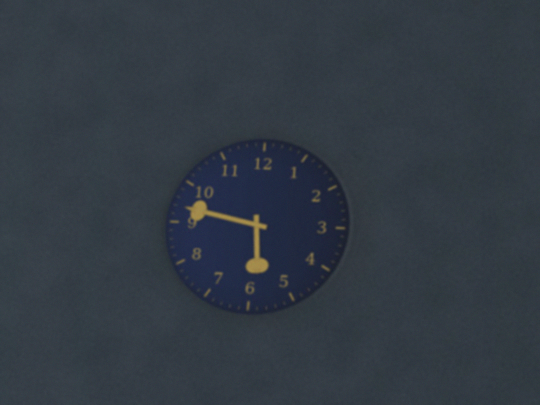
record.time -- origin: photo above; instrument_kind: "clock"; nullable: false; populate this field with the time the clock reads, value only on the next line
5:47
